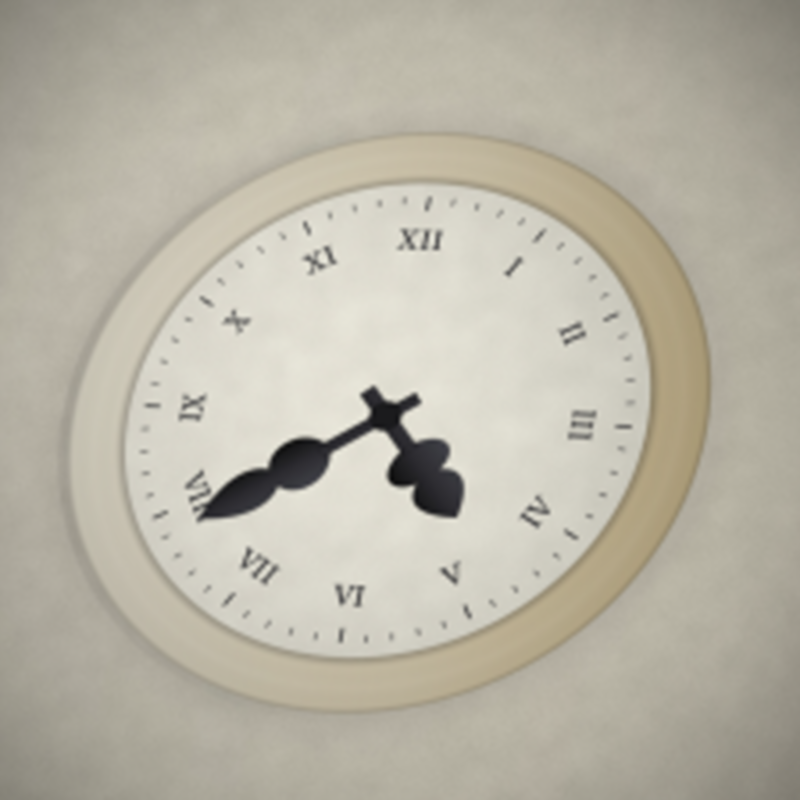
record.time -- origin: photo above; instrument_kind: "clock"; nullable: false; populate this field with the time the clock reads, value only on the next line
4:39
